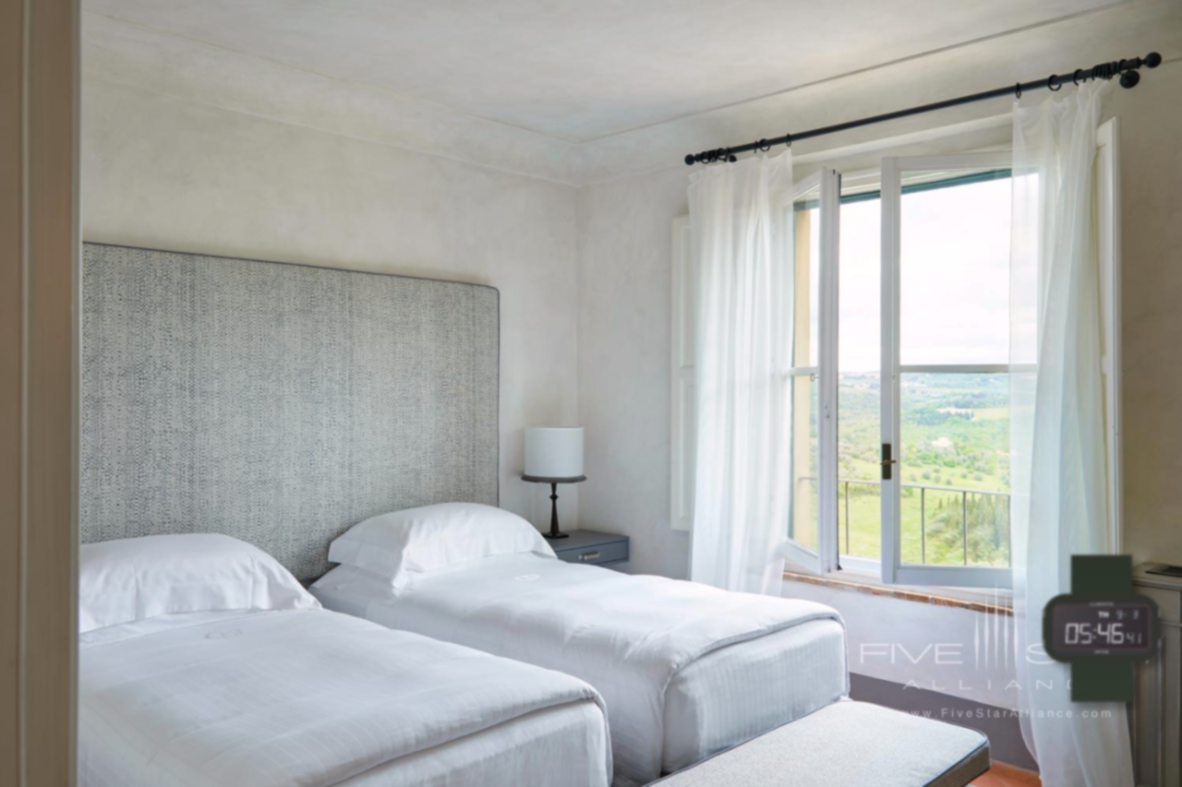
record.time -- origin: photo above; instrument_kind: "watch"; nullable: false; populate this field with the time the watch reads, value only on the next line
5:46
